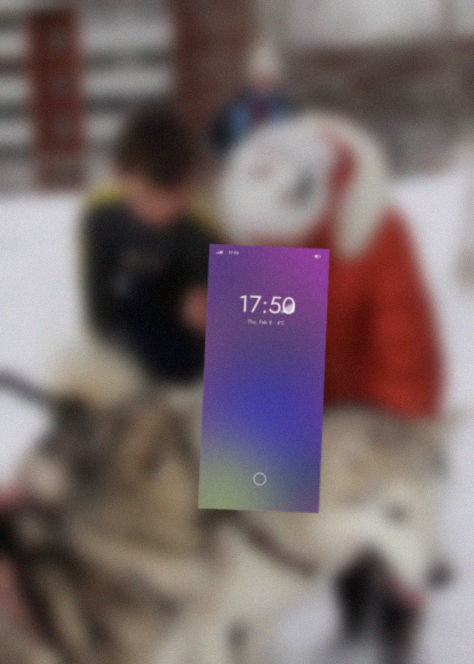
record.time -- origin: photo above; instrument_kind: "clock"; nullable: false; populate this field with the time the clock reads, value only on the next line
17:50
